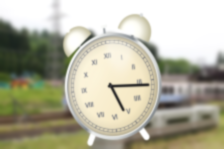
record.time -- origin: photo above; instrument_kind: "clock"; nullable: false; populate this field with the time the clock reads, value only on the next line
5:16
